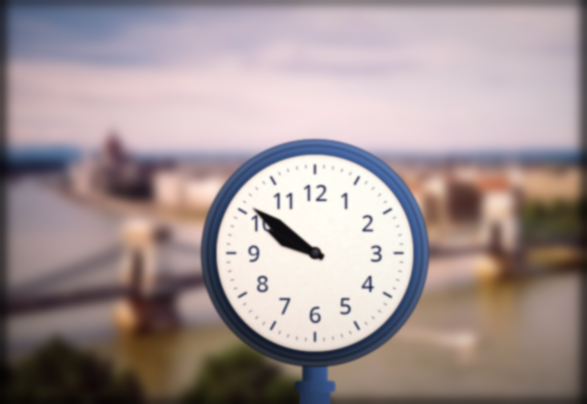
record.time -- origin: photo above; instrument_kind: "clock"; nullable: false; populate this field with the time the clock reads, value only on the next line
9:51
